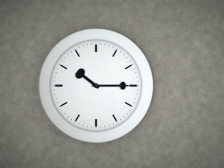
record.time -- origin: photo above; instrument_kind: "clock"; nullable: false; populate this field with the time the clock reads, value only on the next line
10:15
